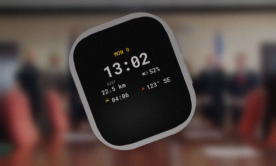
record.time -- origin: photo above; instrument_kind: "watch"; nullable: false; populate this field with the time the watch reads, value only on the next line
13:02
